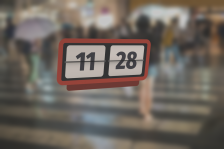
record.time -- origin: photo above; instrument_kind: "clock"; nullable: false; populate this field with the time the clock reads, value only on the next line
11:28
